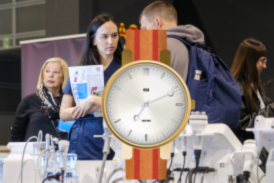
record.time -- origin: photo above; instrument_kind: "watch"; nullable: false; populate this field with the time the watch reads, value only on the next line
7:11
